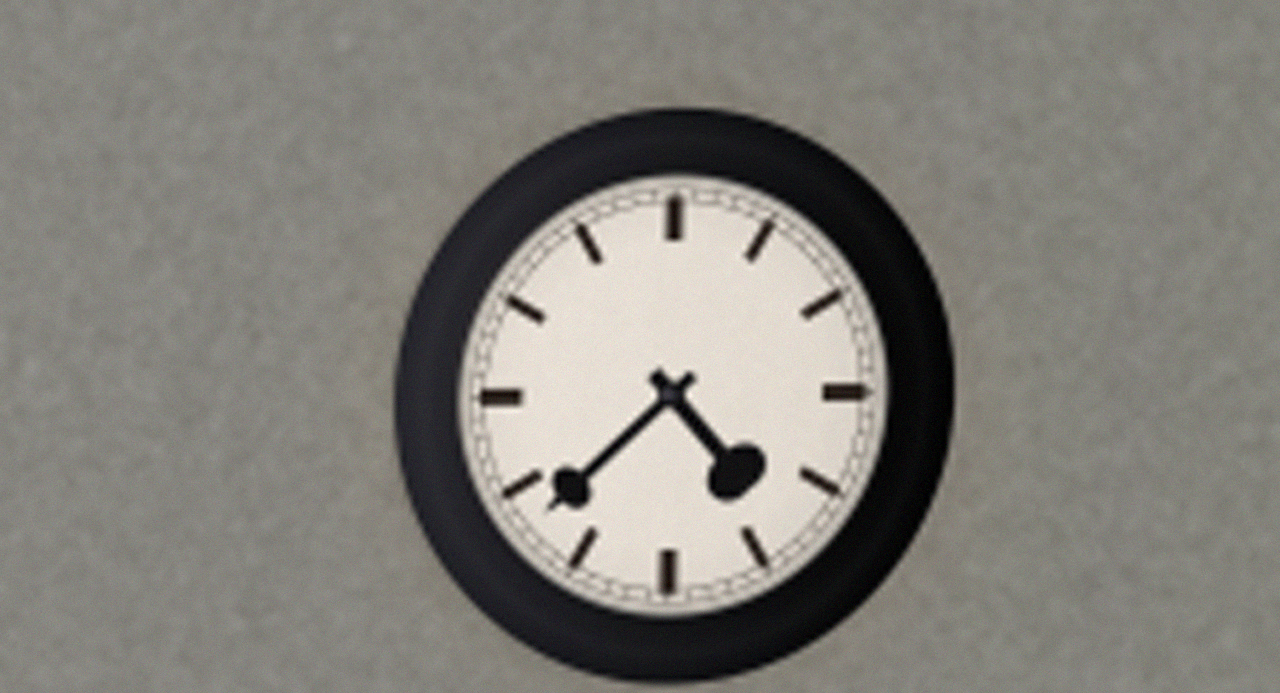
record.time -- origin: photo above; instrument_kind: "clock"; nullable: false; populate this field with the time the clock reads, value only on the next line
4:38
